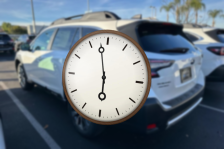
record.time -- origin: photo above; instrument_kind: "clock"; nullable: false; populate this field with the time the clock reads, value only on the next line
5:58
